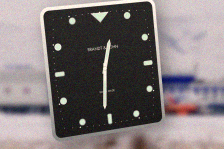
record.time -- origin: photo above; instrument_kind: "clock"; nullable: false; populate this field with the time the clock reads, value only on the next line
12:31
